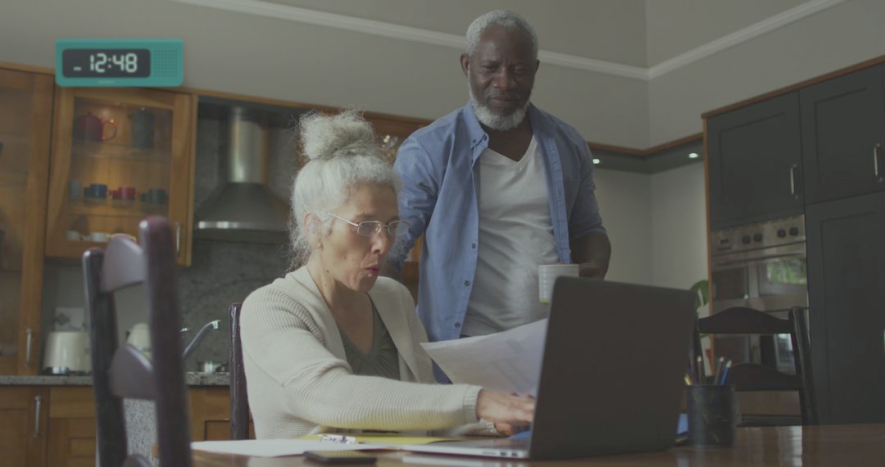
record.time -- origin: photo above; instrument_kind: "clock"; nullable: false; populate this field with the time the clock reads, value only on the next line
12:48
